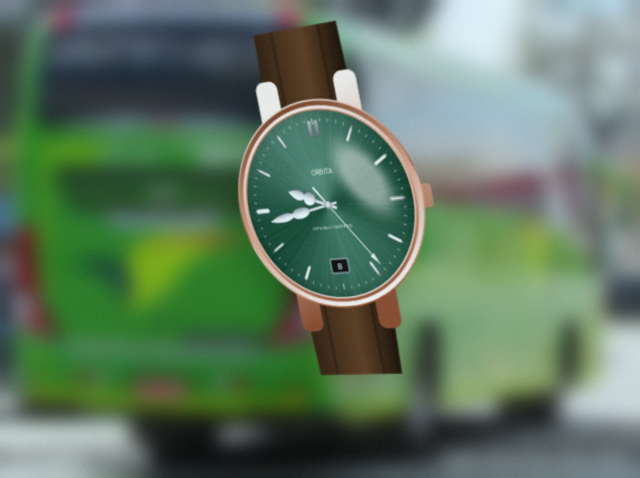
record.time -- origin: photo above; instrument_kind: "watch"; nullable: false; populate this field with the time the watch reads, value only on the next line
9:43:24
